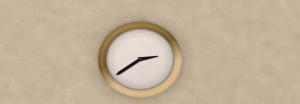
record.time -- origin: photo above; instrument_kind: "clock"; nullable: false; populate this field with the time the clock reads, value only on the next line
2:39
